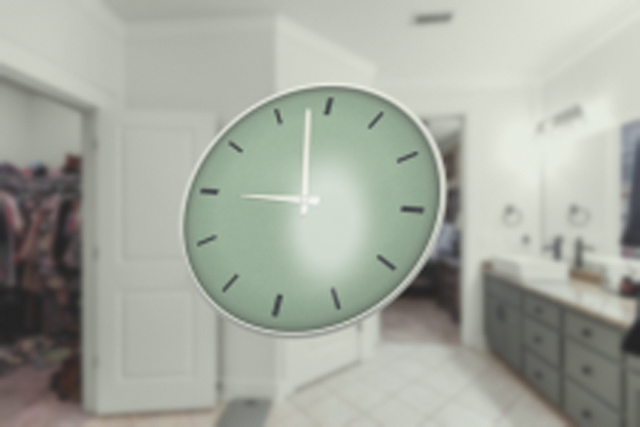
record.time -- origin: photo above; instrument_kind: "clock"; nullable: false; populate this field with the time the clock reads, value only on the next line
8:58
